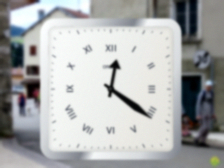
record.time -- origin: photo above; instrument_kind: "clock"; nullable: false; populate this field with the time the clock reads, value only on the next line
12:21
